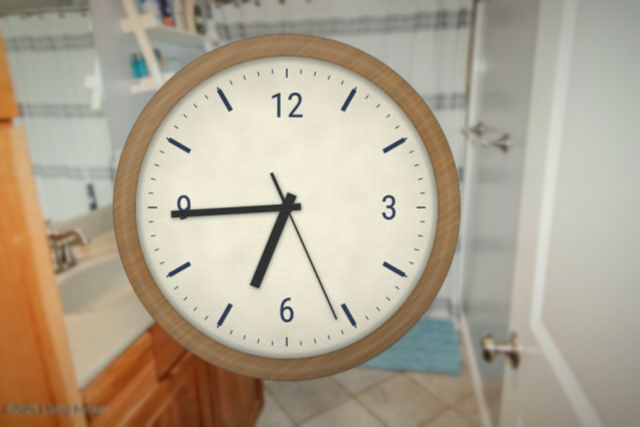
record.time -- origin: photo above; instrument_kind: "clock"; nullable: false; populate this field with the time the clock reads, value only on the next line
6:44:26
